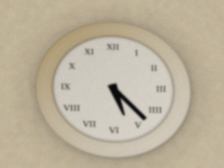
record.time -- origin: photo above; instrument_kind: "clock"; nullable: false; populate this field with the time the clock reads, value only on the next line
5:23
